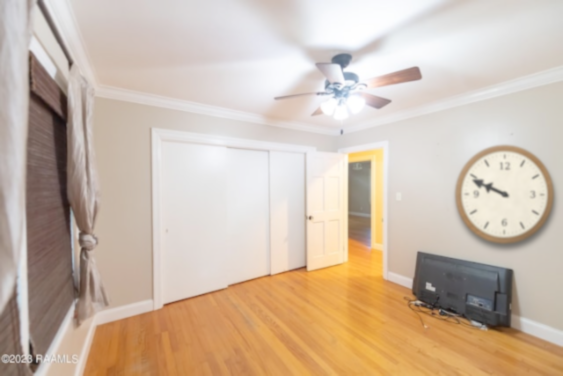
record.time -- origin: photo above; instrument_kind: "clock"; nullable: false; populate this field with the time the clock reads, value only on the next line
9:49
